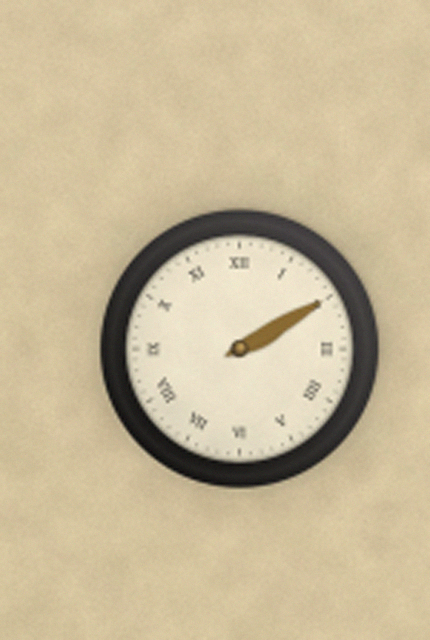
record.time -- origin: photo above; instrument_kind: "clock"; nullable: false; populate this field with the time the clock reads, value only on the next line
2:10
